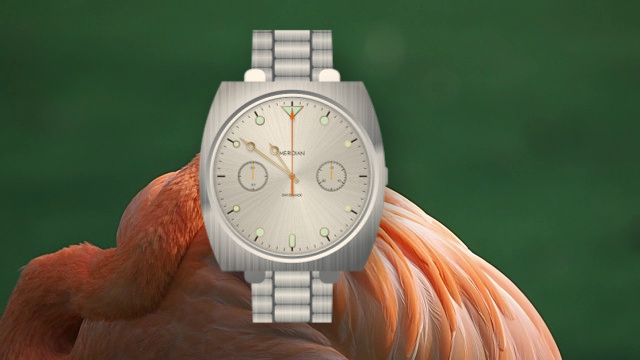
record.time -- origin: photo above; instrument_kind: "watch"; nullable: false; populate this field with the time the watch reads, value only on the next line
10:51
